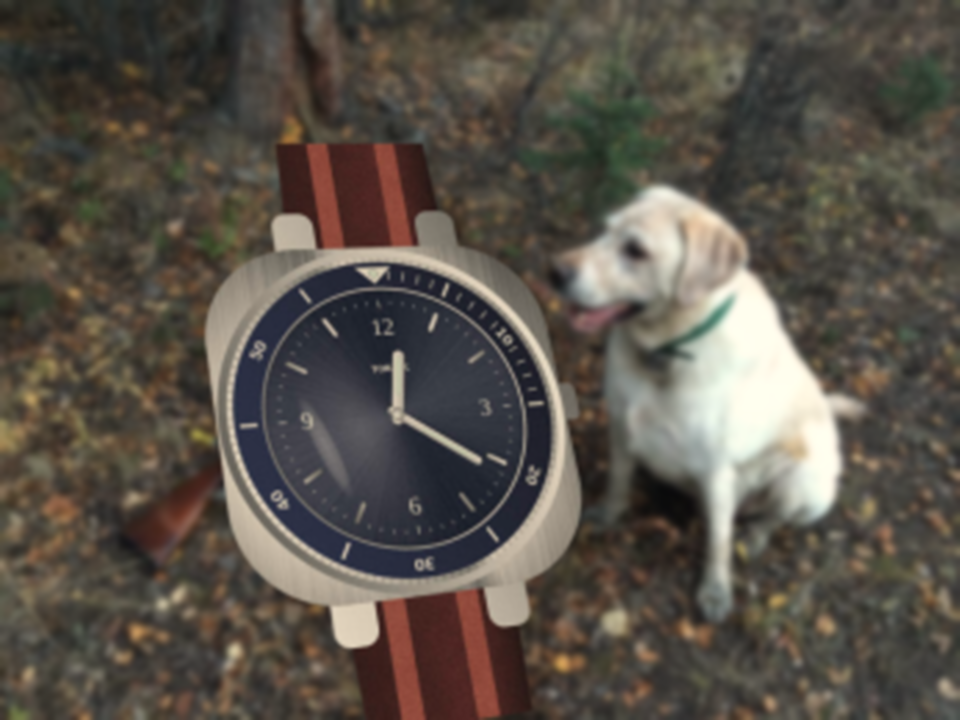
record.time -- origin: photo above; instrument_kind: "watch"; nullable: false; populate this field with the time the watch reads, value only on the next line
12:21
